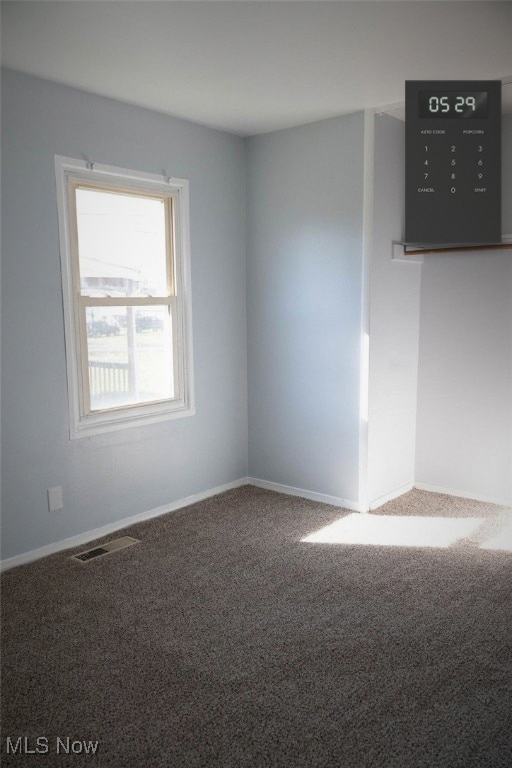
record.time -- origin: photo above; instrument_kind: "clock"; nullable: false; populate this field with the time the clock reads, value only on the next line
5:29
